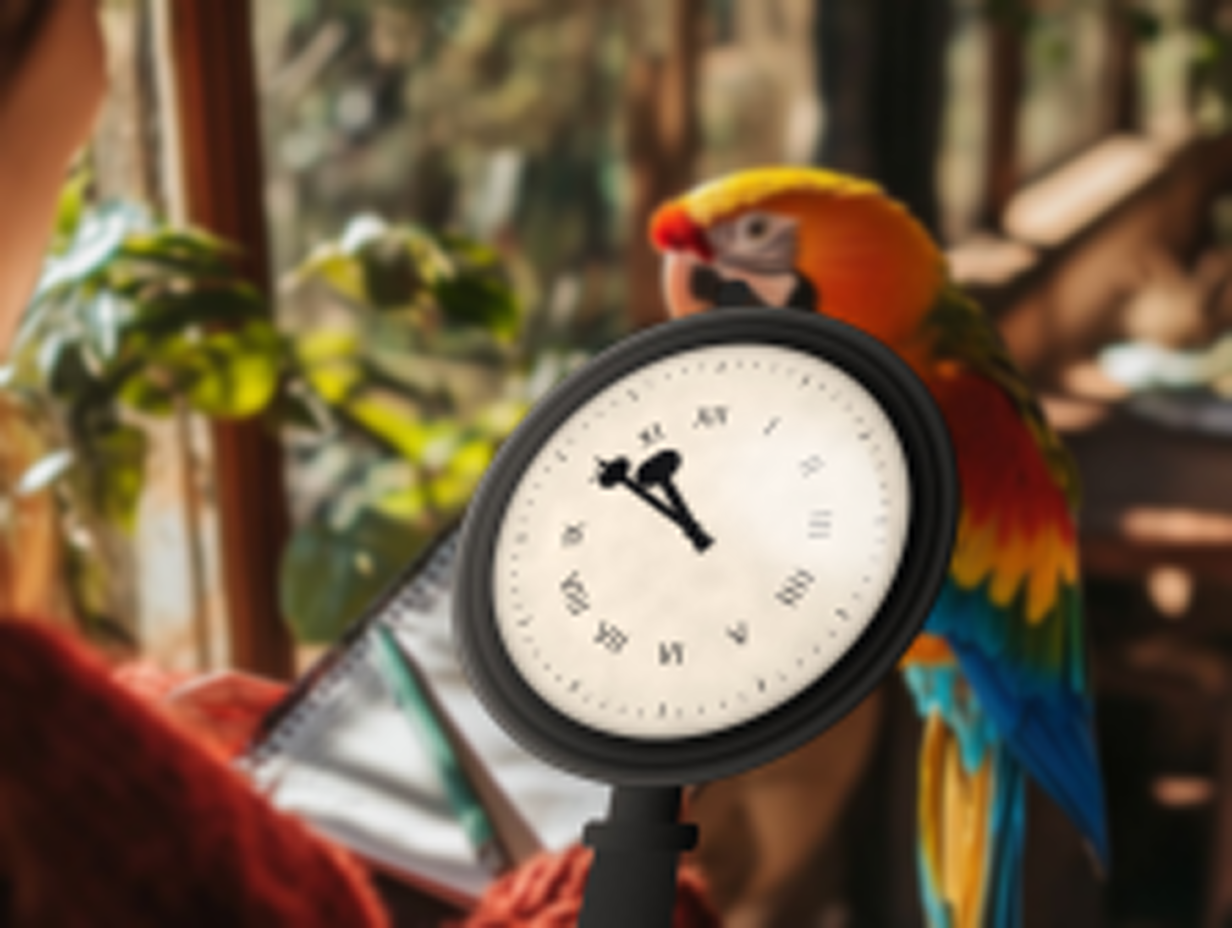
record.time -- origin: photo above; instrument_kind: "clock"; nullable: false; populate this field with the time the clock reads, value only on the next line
10:51
